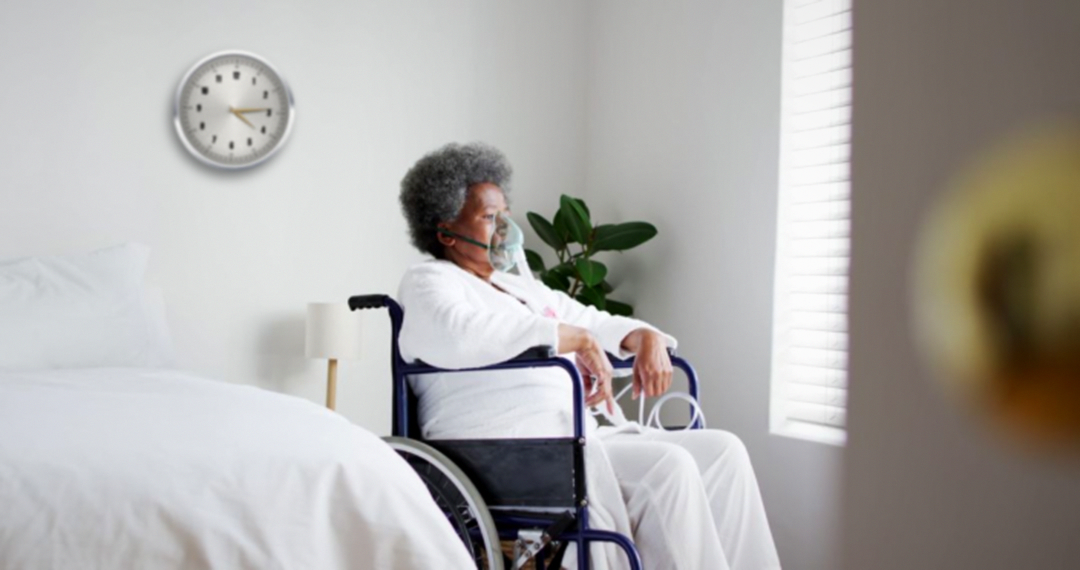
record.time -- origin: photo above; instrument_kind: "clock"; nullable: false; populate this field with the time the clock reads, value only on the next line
4:14
